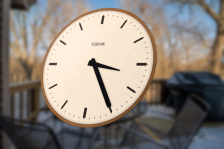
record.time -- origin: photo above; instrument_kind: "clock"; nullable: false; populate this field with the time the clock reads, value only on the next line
3:25
